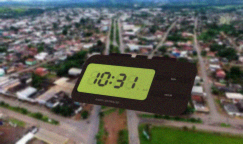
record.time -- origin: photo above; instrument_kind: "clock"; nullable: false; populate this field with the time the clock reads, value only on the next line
10:31
